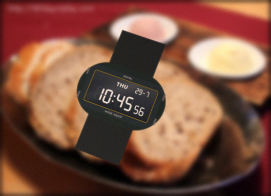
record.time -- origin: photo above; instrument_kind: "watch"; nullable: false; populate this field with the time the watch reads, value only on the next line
10:45:56
